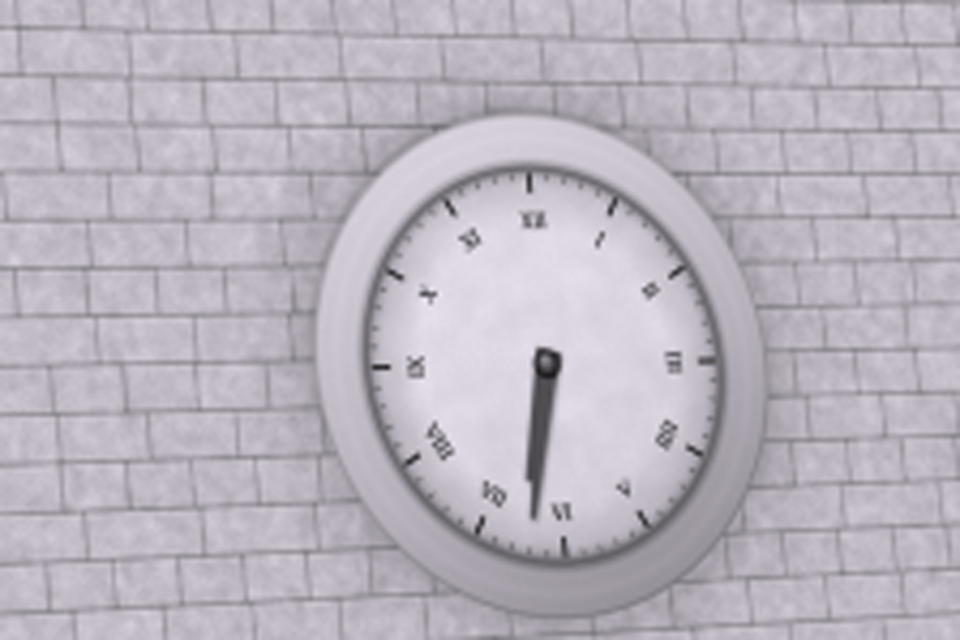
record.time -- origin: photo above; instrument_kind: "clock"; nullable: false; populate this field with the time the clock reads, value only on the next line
6:32
